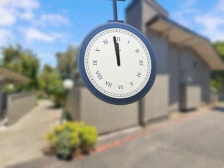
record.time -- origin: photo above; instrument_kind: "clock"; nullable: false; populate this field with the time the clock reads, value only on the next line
11:59
